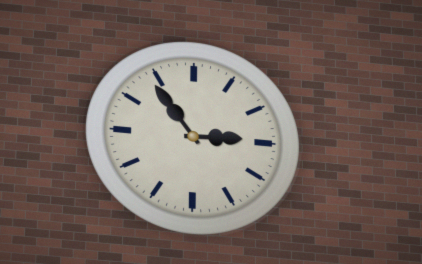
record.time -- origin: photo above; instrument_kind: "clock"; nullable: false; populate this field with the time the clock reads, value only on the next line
2:54
